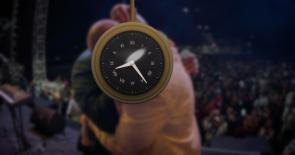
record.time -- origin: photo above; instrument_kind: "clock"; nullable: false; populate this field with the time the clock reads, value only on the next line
8:24
